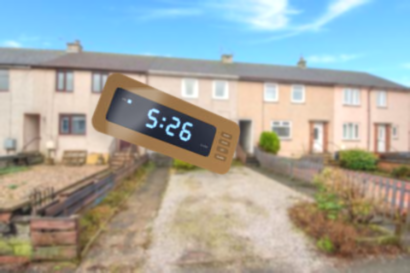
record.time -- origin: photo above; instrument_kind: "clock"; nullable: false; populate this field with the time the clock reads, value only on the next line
5:26
